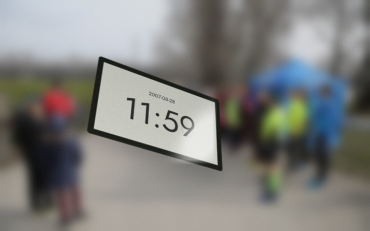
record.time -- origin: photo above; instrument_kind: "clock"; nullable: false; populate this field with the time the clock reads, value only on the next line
11:59
